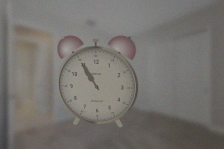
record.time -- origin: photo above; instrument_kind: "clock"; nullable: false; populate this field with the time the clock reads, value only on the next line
10:55
